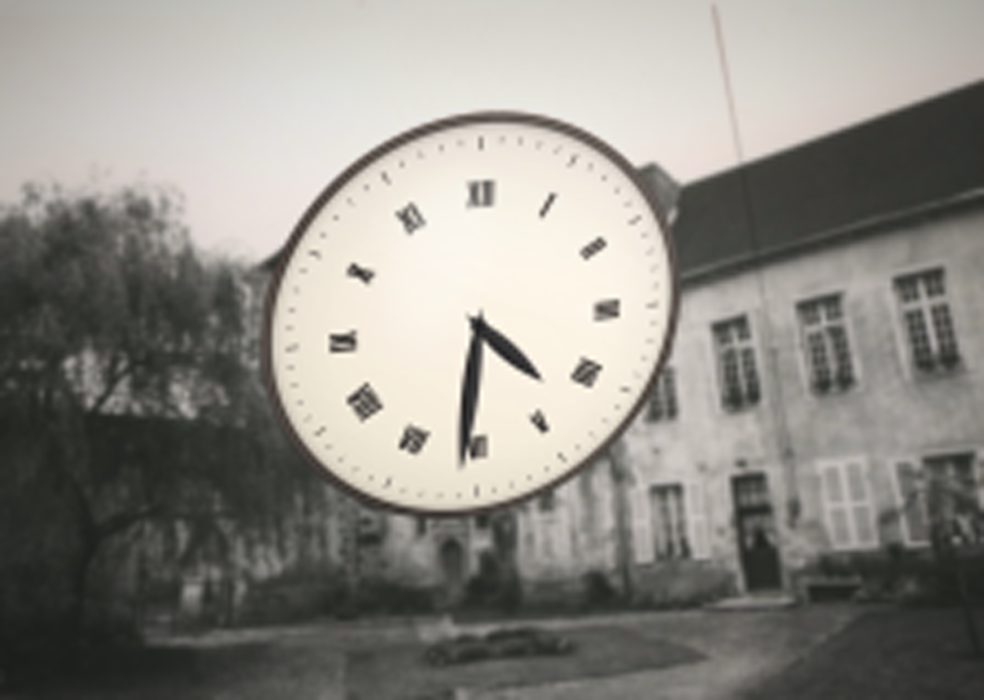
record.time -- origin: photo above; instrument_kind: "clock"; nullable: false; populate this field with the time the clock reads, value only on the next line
4:31
